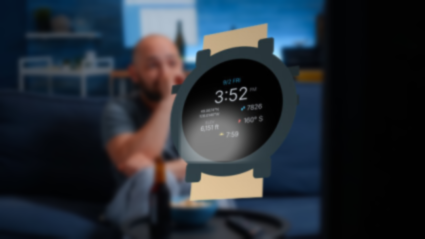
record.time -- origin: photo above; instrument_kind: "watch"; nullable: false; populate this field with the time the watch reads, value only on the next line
3:52
